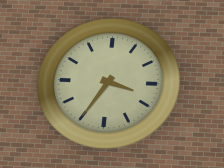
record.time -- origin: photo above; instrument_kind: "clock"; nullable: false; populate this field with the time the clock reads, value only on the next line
3:35
